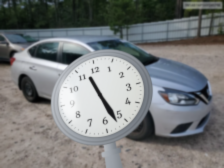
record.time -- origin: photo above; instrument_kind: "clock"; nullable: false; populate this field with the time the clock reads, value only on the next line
11:27
